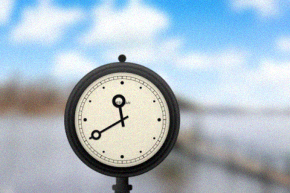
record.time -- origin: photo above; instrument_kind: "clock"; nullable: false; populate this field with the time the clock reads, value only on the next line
11:40
